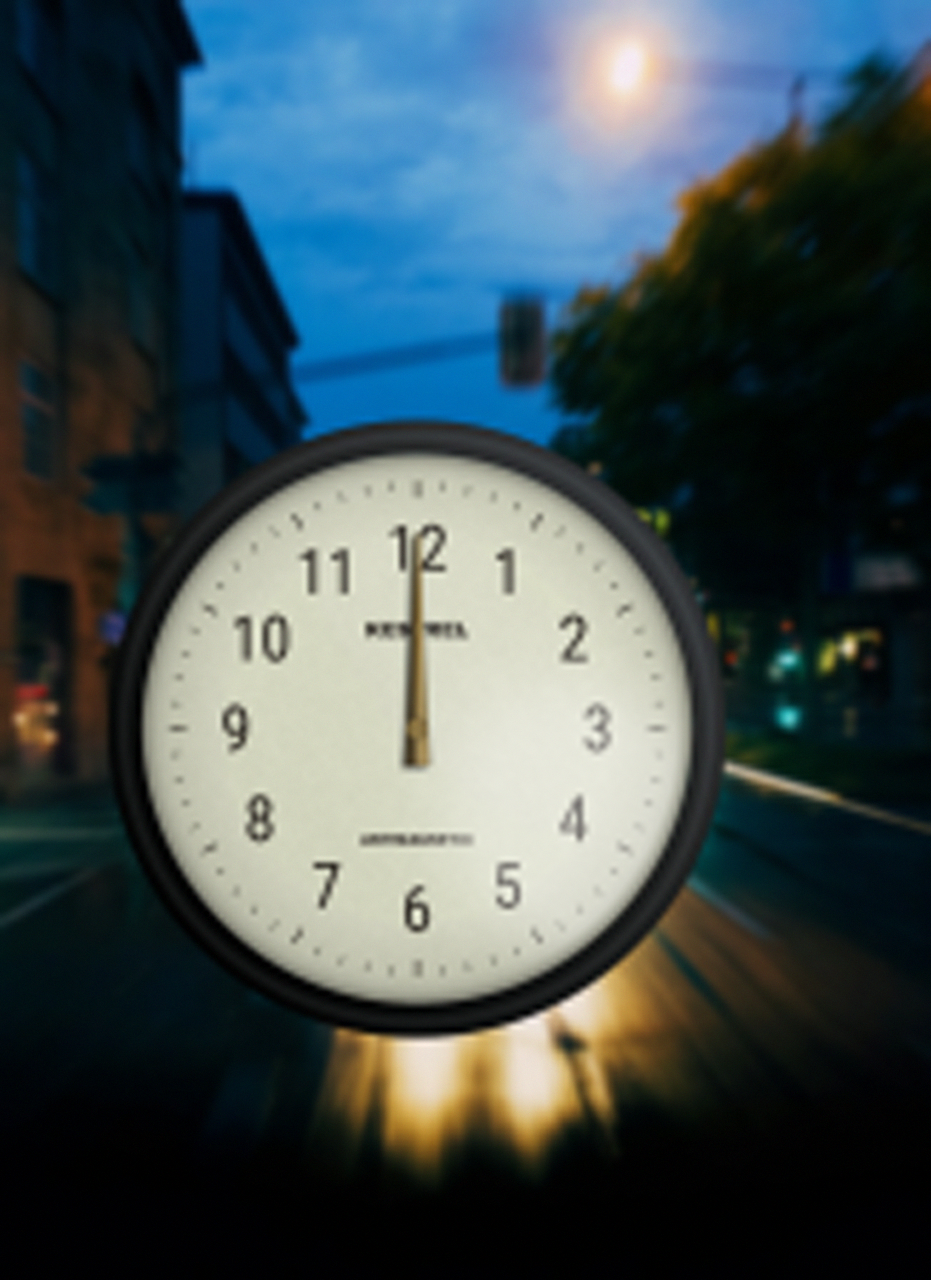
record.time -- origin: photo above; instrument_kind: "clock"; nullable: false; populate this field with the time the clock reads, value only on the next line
12:00
